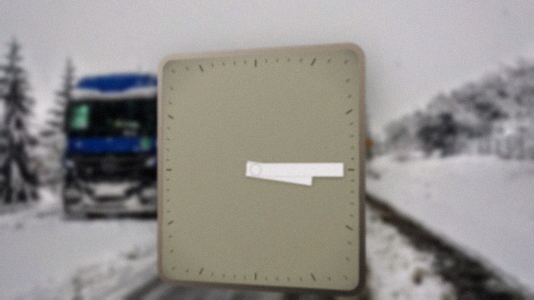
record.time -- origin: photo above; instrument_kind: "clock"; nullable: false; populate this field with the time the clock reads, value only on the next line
3:15
